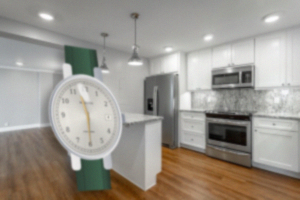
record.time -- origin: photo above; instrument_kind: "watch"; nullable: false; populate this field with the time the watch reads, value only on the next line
11:30
